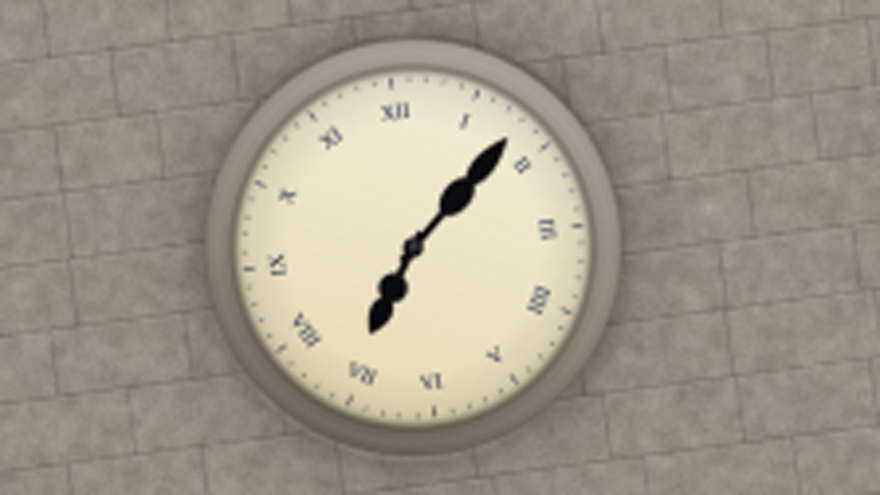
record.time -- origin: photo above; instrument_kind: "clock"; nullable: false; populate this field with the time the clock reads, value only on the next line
7:08
